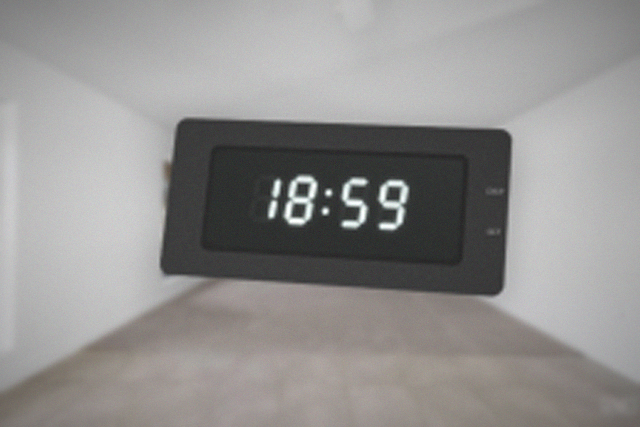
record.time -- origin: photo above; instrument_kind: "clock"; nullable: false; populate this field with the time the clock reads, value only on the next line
18:59
